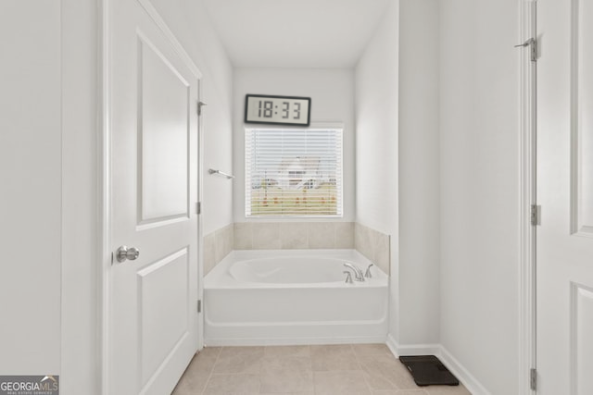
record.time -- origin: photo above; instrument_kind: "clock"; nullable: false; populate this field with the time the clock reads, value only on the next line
18:33
